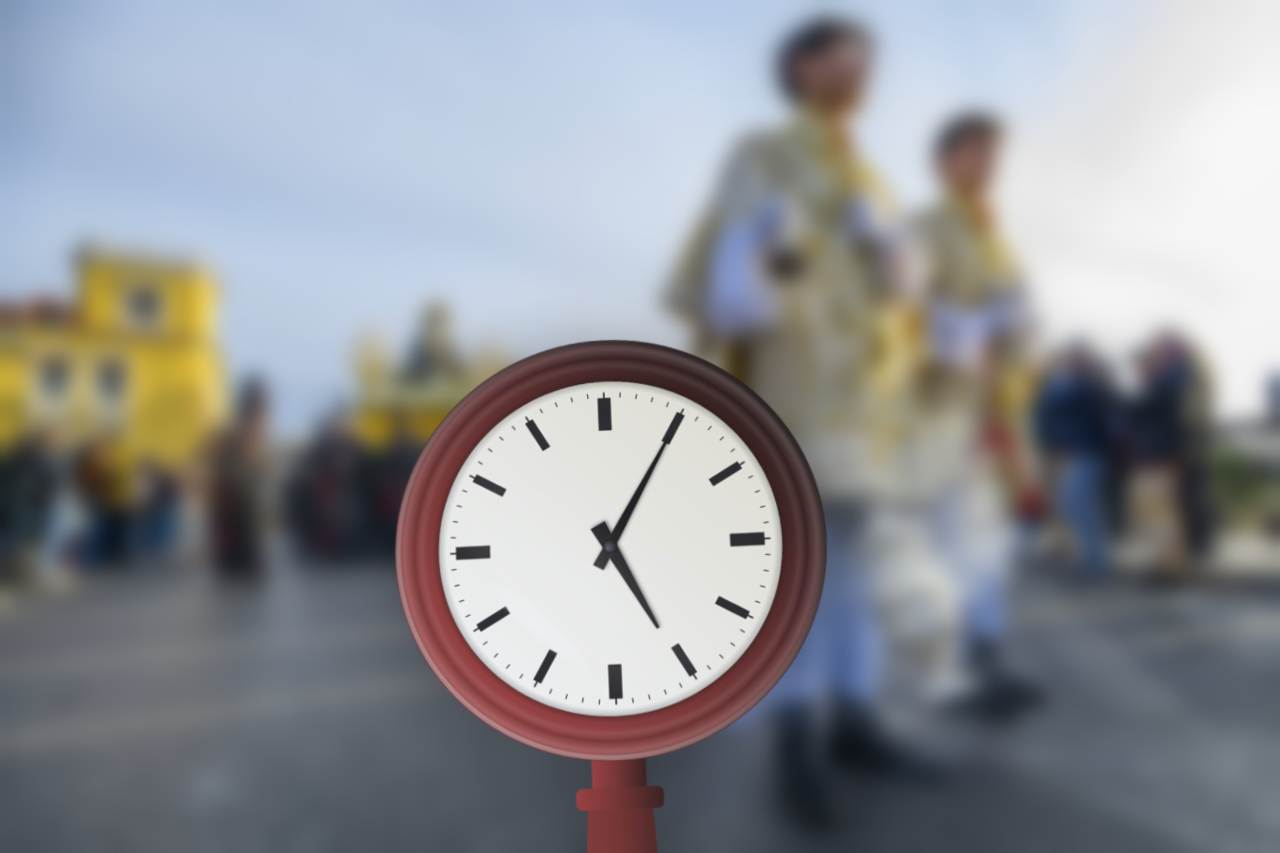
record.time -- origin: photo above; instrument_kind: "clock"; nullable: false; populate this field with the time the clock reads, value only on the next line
5:05
